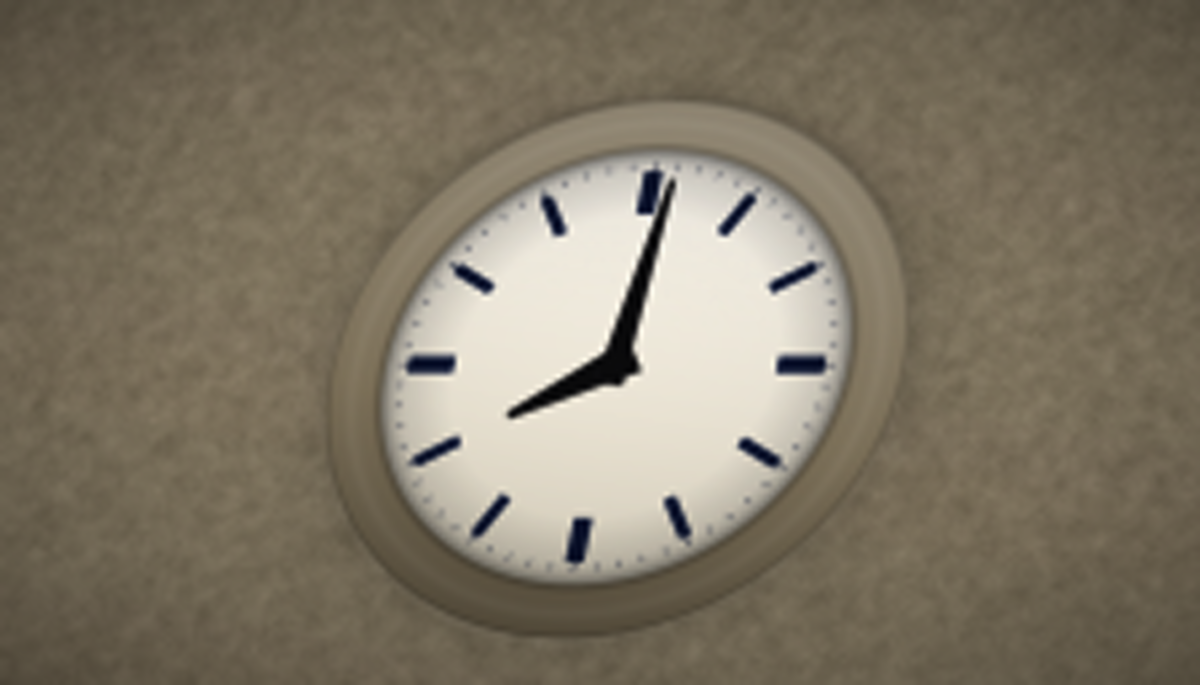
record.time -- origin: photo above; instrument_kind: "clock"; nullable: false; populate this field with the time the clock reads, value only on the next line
8:01
